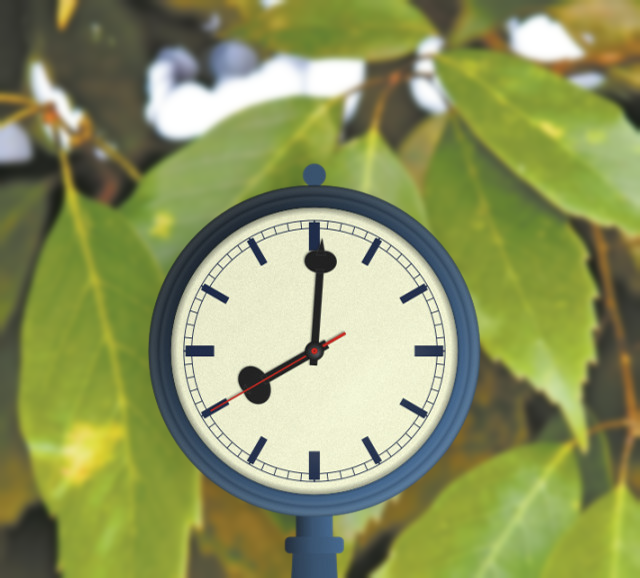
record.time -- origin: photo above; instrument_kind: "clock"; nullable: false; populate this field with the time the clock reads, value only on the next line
8:00:40
